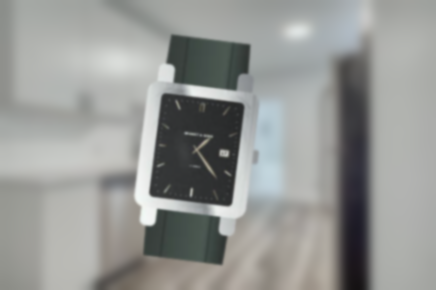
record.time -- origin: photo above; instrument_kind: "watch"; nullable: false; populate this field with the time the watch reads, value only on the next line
1:23
